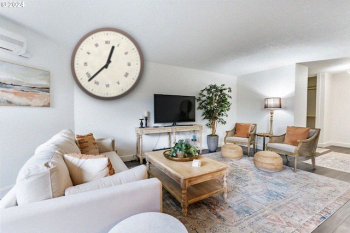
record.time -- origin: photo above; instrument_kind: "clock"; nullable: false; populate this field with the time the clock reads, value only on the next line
12:38
